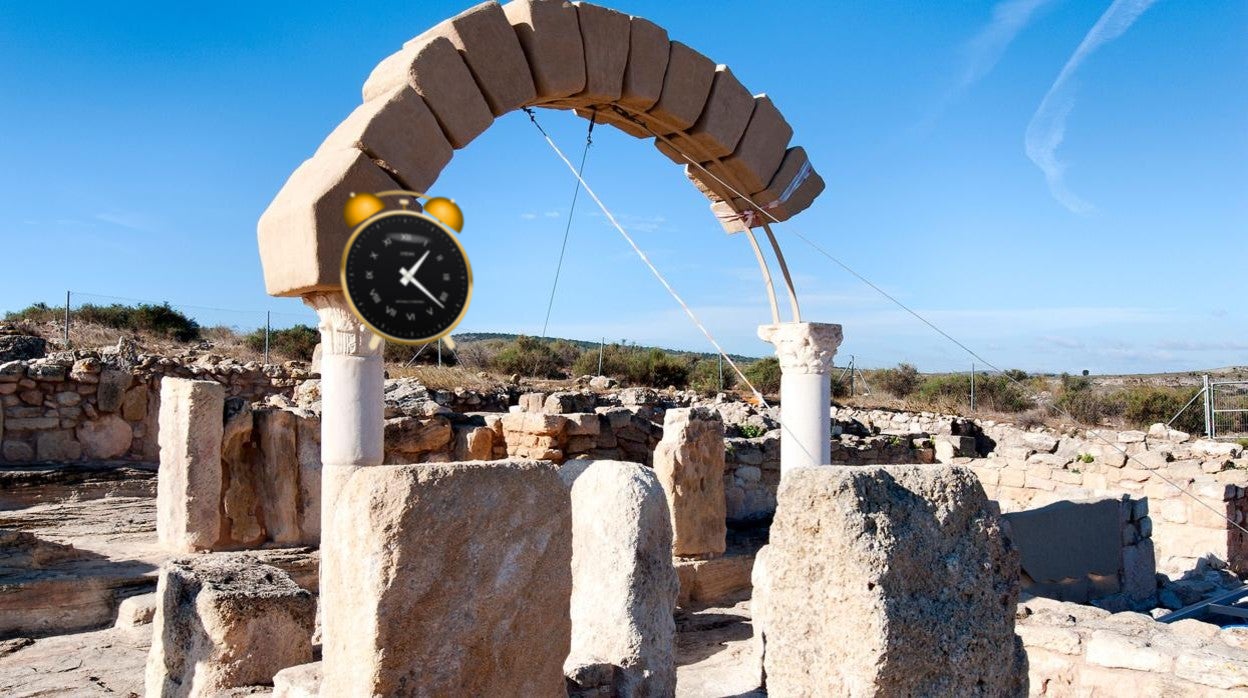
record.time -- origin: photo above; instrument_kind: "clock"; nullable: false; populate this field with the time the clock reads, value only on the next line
1:22
